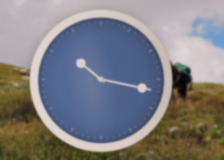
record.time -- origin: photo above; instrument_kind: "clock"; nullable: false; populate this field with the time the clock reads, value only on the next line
10:17
